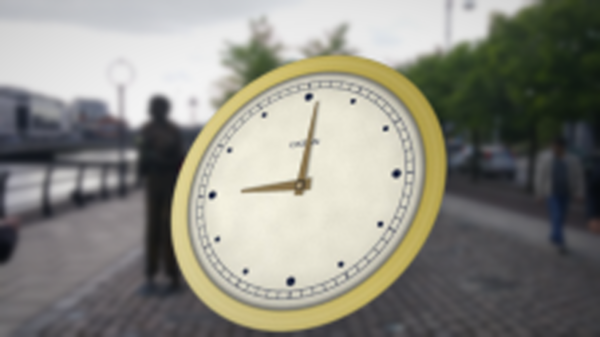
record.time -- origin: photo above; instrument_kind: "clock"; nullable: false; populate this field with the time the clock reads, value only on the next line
9:01
